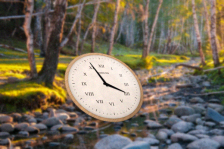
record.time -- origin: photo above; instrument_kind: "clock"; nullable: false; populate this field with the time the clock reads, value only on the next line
3:56
